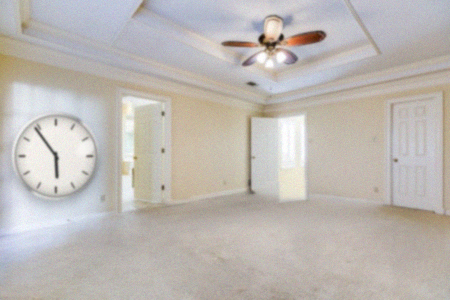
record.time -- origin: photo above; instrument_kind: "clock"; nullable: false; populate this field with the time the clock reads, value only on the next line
5:54
